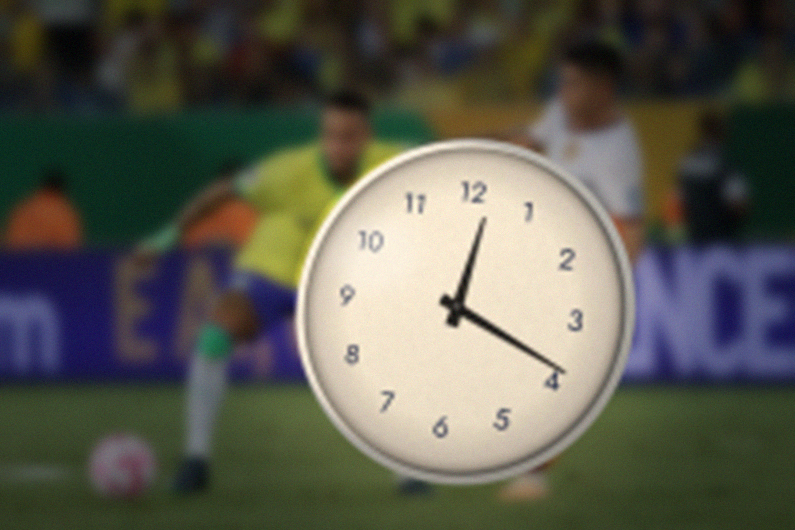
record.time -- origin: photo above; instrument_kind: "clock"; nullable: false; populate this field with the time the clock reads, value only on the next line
12:19
